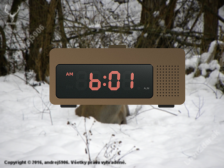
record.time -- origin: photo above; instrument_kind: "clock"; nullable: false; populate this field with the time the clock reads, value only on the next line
6:01
